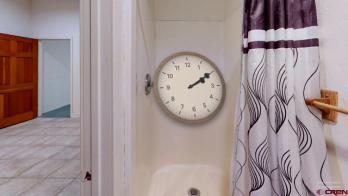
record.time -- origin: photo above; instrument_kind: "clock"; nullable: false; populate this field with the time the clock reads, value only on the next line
2:10
